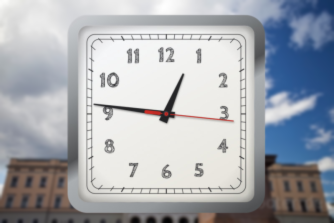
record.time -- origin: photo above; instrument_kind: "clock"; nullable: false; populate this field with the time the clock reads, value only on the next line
12:46:16
